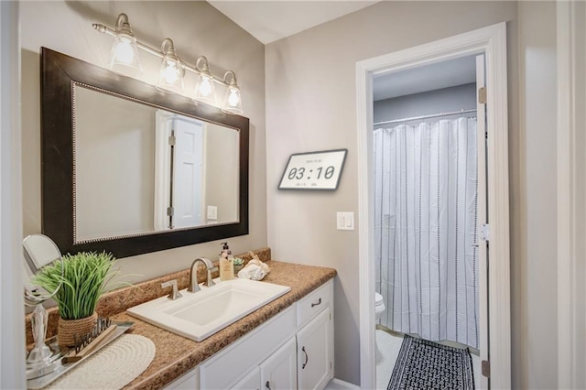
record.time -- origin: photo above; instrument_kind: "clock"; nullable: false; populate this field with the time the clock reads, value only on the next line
3:10
